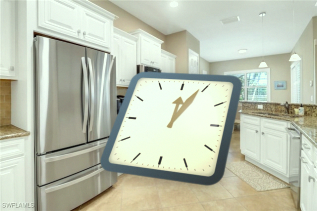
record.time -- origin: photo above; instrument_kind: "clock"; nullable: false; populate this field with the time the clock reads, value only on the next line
12:04
